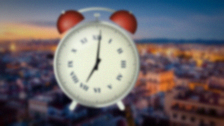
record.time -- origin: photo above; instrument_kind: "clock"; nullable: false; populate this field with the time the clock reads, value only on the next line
7:01
